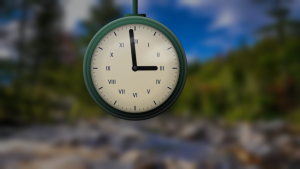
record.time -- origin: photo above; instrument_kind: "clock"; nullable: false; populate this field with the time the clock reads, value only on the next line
2:59
